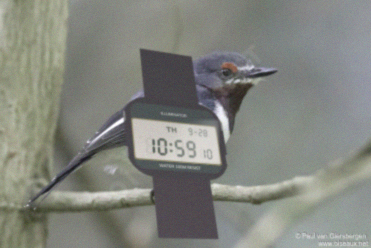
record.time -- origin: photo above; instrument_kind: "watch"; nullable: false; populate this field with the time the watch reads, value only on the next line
10:59:10
